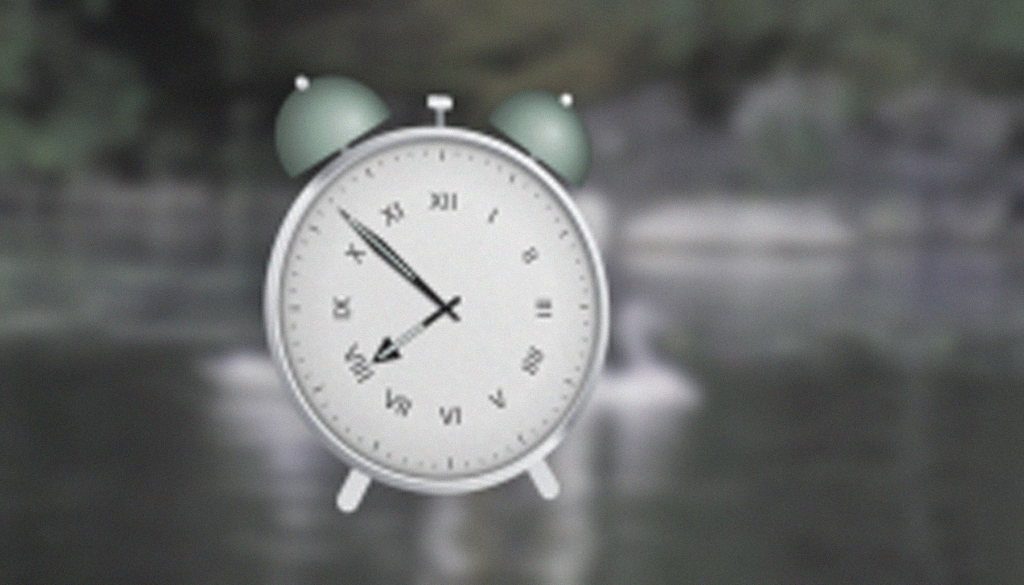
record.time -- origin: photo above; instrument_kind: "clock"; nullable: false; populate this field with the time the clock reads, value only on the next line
7:52
